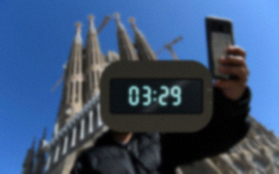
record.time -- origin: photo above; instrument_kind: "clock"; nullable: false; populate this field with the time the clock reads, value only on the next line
3:29
